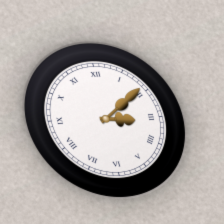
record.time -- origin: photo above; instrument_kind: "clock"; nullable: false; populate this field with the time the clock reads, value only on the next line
3:09
